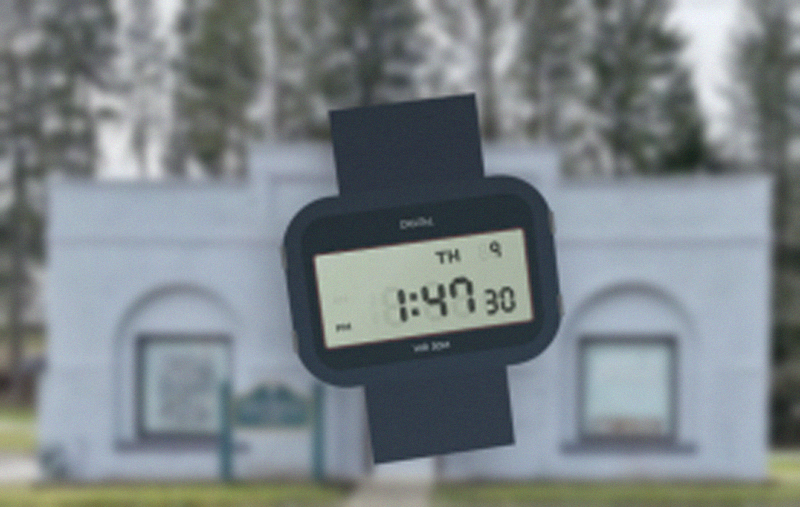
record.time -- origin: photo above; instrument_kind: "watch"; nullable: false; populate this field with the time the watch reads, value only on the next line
1:47:30
